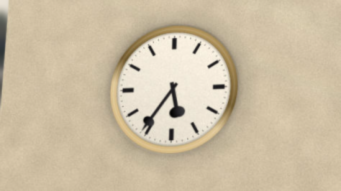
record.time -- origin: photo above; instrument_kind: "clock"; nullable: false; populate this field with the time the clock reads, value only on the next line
5:36
